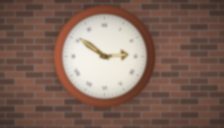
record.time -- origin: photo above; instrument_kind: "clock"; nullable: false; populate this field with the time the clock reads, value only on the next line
2:51
